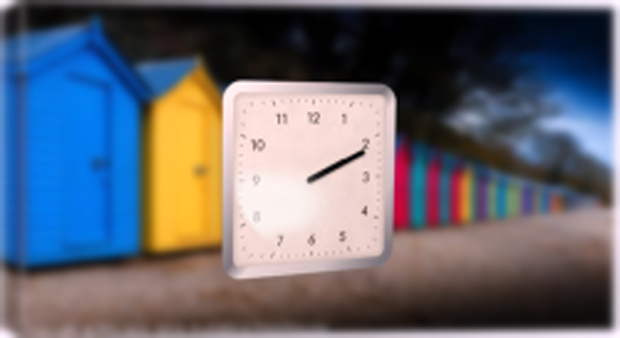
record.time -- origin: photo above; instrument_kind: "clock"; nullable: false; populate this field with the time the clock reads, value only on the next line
2:11
